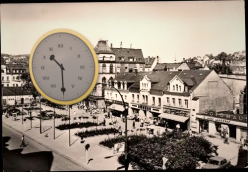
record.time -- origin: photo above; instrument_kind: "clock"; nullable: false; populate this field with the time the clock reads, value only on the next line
10:30
